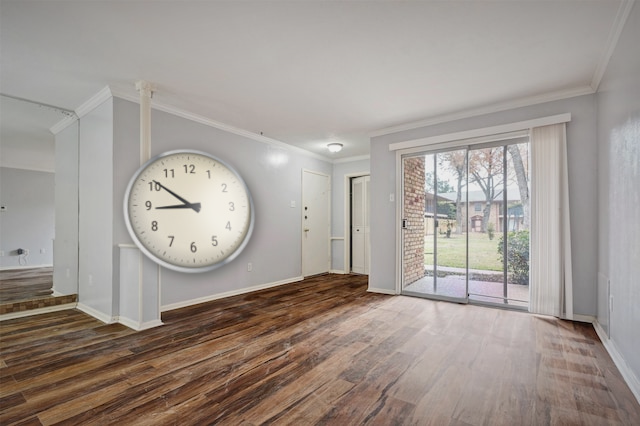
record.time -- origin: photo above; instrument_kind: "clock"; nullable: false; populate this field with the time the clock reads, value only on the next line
8:51
